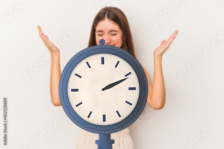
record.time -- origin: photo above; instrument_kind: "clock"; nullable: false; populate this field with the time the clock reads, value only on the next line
2:11
